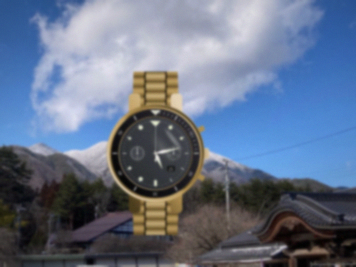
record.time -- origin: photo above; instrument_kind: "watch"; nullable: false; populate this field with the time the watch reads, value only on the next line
5:13
